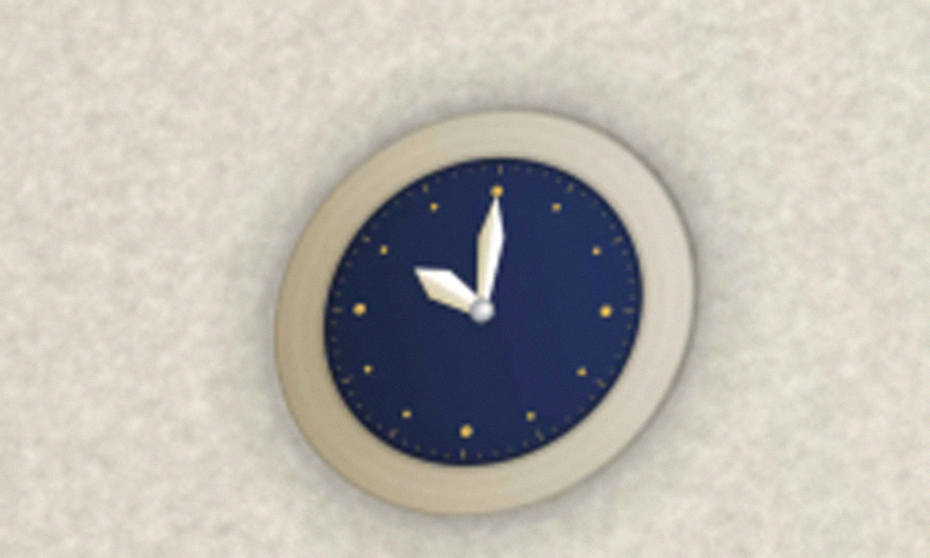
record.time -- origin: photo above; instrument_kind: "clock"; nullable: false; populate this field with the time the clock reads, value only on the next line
10:00
